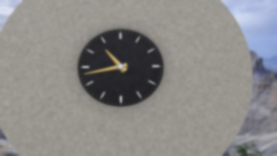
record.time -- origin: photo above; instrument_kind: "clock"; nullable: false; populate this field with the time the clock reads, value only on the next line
10:43
